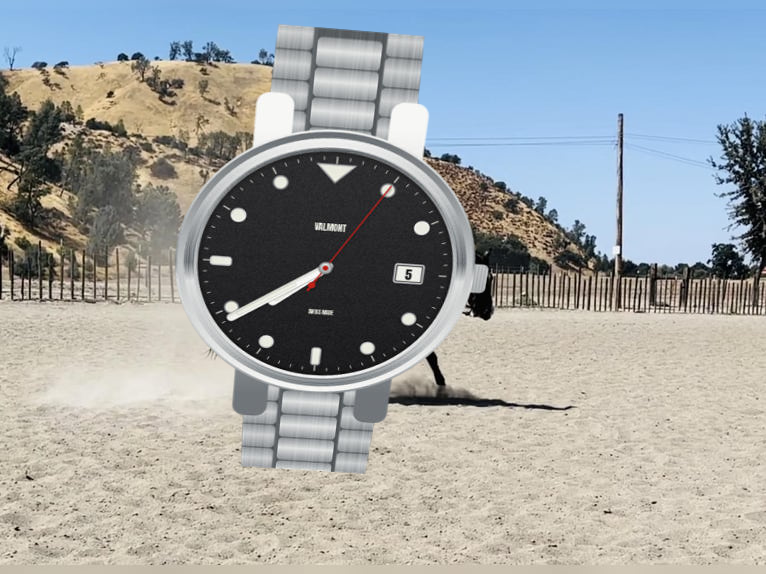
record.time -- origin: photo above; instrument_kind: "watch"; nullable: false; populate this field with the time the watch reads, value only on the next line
7:39:05
